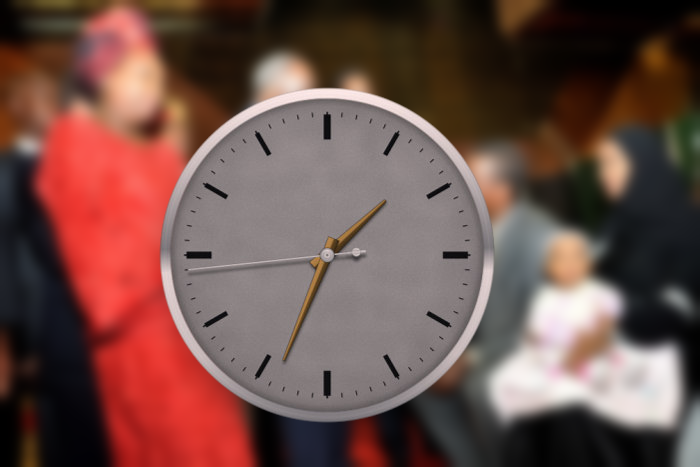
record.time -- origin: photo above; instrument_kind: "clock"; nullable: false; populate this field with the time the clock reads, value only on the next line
1:33:44
